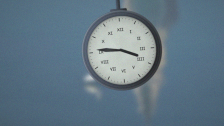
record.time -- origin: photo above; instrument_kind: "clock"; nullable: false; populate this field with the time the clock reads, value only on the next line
3:46
